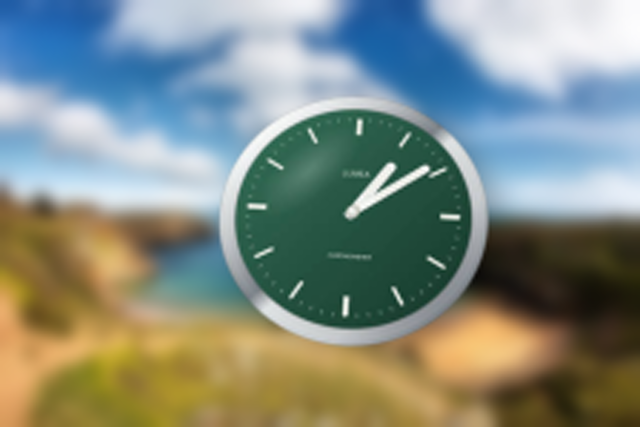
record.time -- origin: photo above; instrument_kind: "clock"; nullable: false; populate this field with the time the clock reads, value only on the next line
1:09
